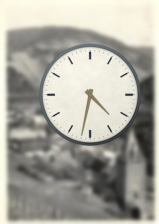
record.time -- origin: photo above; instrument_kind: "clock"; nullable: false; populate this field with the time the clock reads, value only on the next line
4:32
